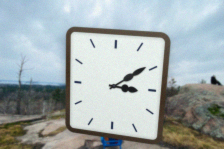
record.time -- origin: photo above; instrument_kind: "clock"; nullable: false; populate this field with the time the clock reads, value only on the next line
3:09
